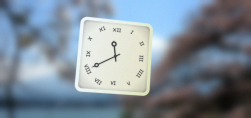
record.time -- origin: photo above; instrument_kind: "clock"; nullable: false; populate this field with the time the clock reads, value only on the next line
11:40
